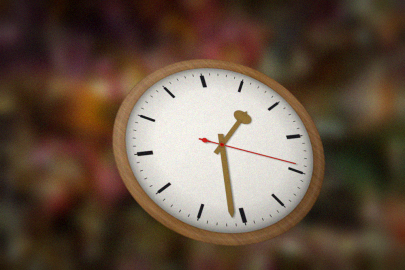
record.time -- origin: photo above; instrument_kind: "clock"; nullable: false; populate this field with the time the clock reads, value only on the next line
1:31:19
